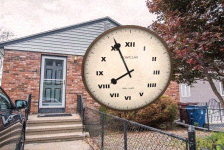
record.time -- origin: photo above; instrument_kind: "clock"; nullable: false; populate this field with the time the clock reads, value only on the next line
7:56
